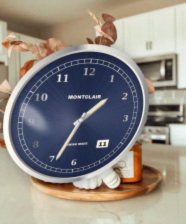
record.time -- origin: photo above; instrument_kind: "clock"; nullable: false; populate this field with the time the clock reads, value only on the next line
1:34
